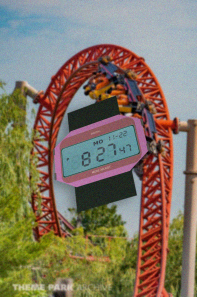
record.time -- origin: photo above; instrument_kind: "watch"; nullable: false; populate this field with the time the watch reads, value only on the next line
8:27:47
